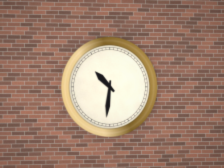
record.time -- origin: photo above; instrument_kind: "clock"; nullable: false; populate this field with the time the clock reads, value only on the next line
10:31
